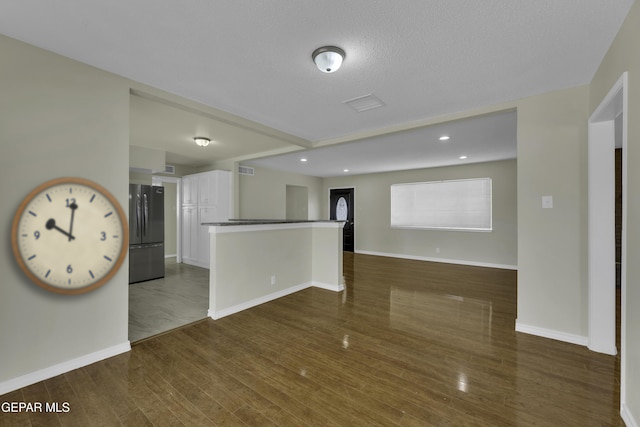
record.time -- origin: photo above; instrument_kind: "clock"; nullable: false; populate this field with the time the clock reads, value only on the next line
10:01
